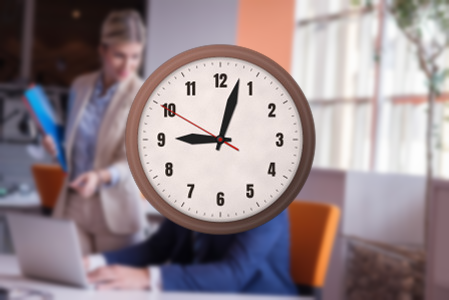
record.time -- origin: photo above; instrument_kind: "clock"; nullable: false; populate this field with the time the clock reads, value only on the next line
9:02:50
